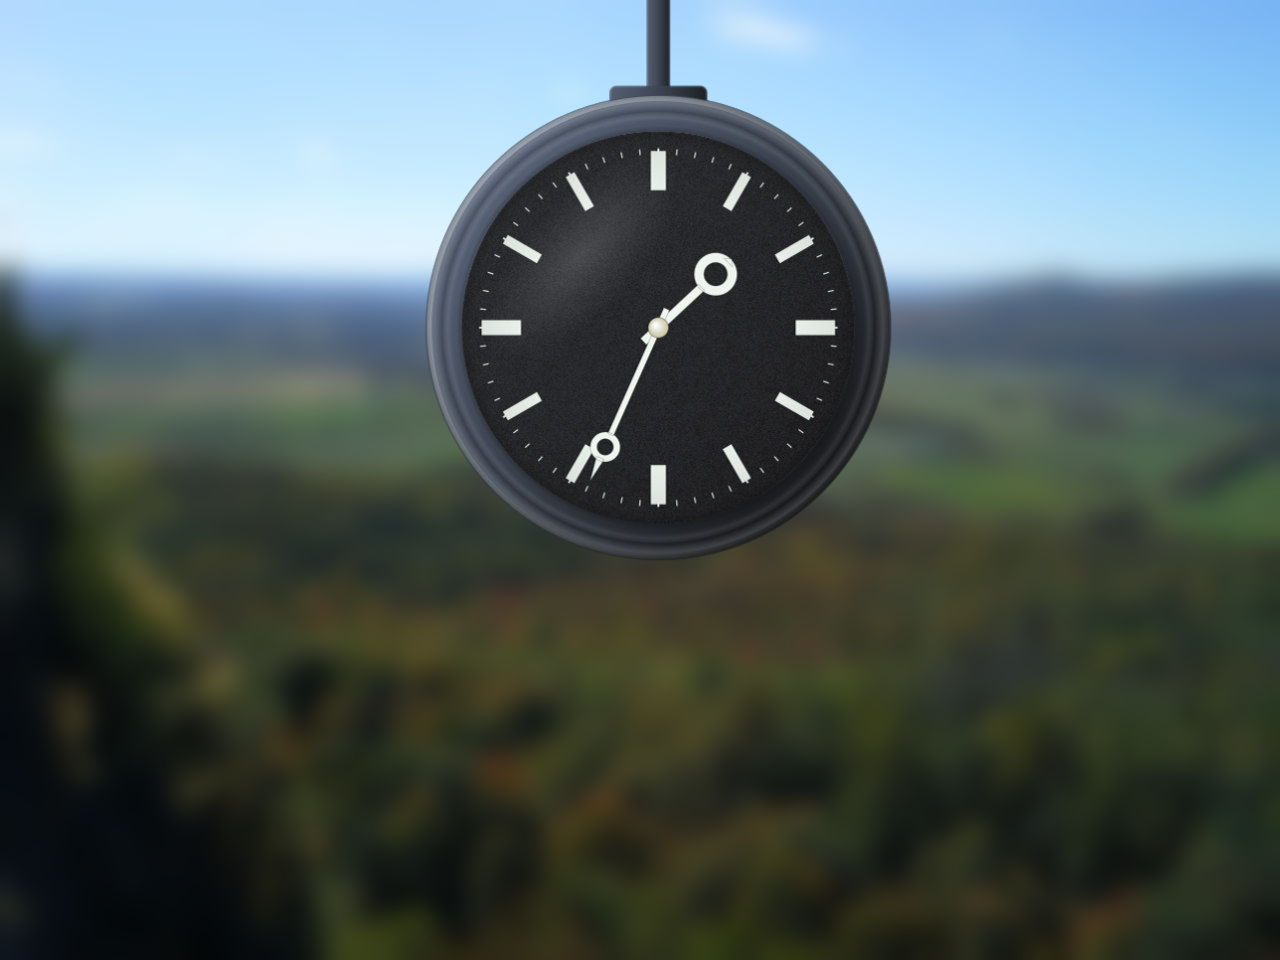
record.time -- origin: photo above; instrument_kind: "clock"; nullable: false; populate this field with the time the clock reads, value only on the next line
1:34
